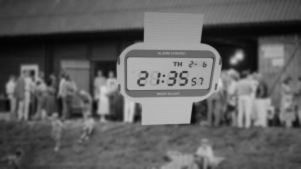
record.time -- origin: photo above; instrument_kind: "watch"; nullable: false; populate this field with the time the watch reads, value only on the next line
21:35:57
